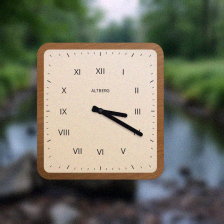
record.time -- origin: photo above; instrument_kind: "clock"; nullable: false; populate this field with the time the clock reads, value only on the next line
3:20
